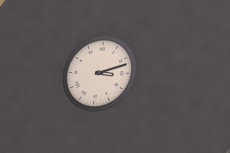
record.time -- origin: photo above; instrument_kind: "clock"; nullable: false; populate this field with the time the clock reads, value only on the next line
3:12
